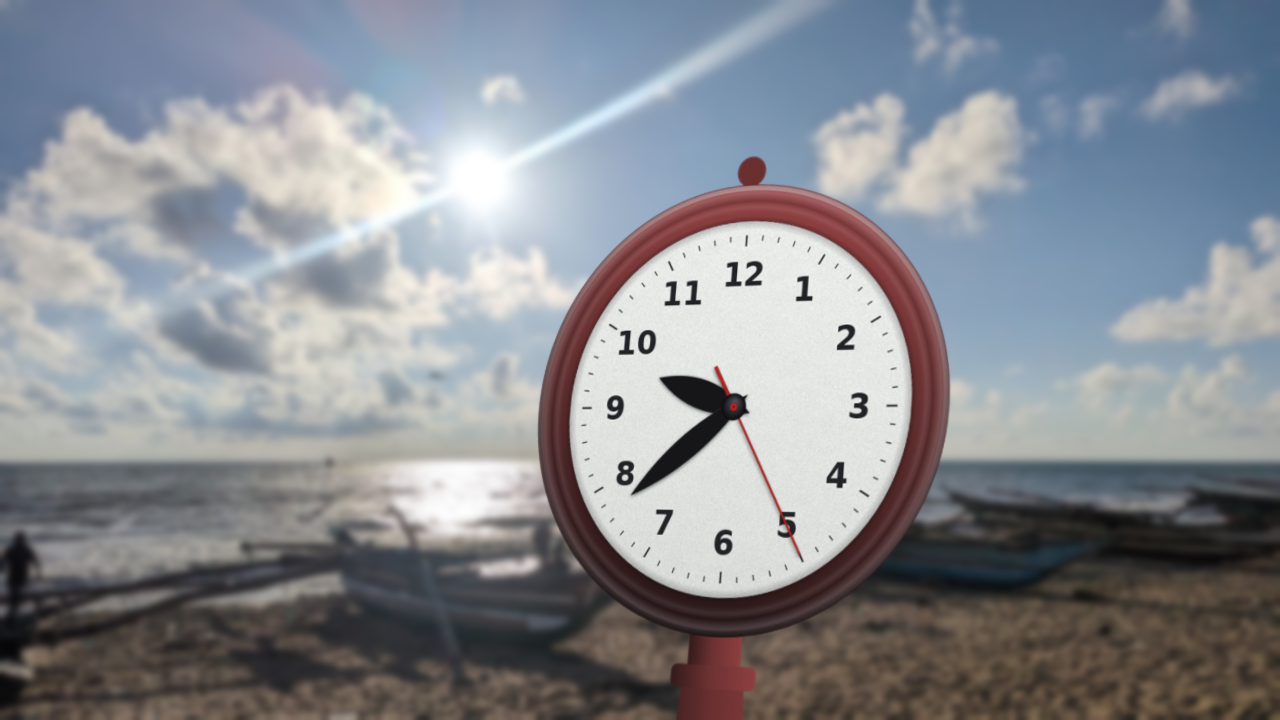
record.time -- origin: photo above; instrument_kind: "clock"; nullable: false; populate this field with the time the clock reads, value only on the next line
9:38:25
